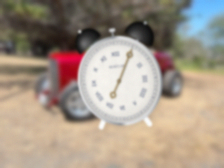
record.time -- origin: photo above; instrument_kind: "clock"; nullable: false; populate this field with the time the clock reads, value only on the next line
7:05
